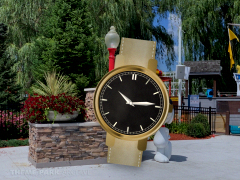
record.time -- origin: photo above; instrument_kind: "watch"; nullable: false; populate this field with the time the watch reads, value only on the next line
10:14
